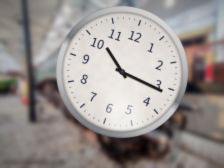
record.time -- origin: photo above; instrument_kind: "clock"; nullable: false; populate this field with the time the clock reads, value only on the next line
10:16
